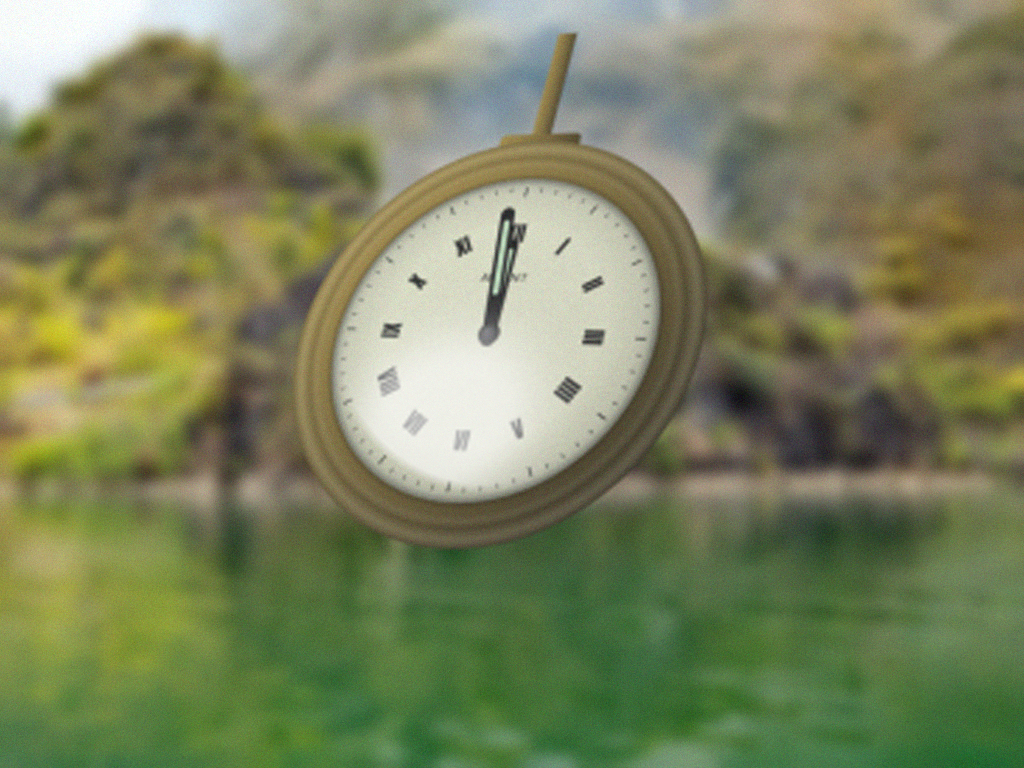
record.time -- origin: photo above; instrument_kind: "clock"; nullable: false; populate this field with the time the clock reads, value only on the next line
11:59
